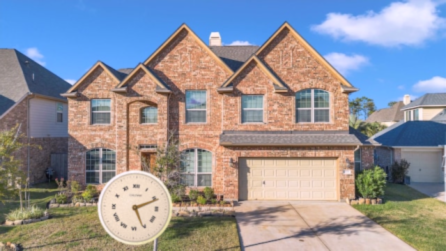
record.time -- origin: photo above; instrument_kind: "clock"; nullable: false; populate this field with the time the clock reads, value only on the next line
5:11
